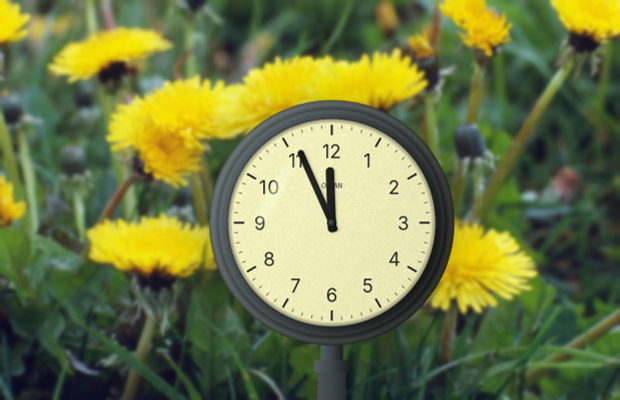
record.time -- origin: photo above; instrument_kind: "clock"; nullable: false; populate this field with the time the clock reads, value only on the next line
11:56
